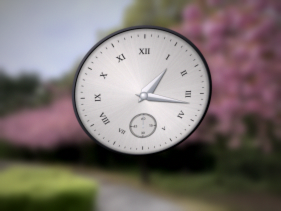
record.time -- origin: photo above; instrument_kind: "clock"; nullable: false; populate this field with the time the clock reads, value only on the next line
1:17
